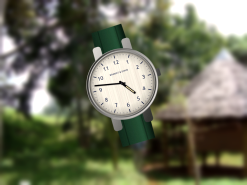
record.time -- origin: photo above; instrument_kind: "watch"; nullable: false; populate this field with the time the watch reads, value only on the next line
4:47
